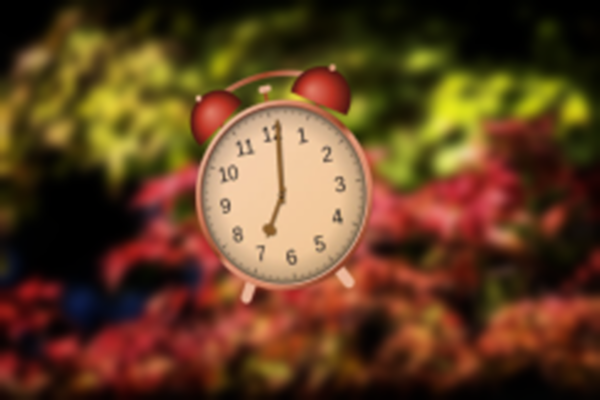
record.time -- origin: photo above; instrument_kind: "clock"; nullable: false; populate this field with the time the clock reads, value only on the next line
7:01
